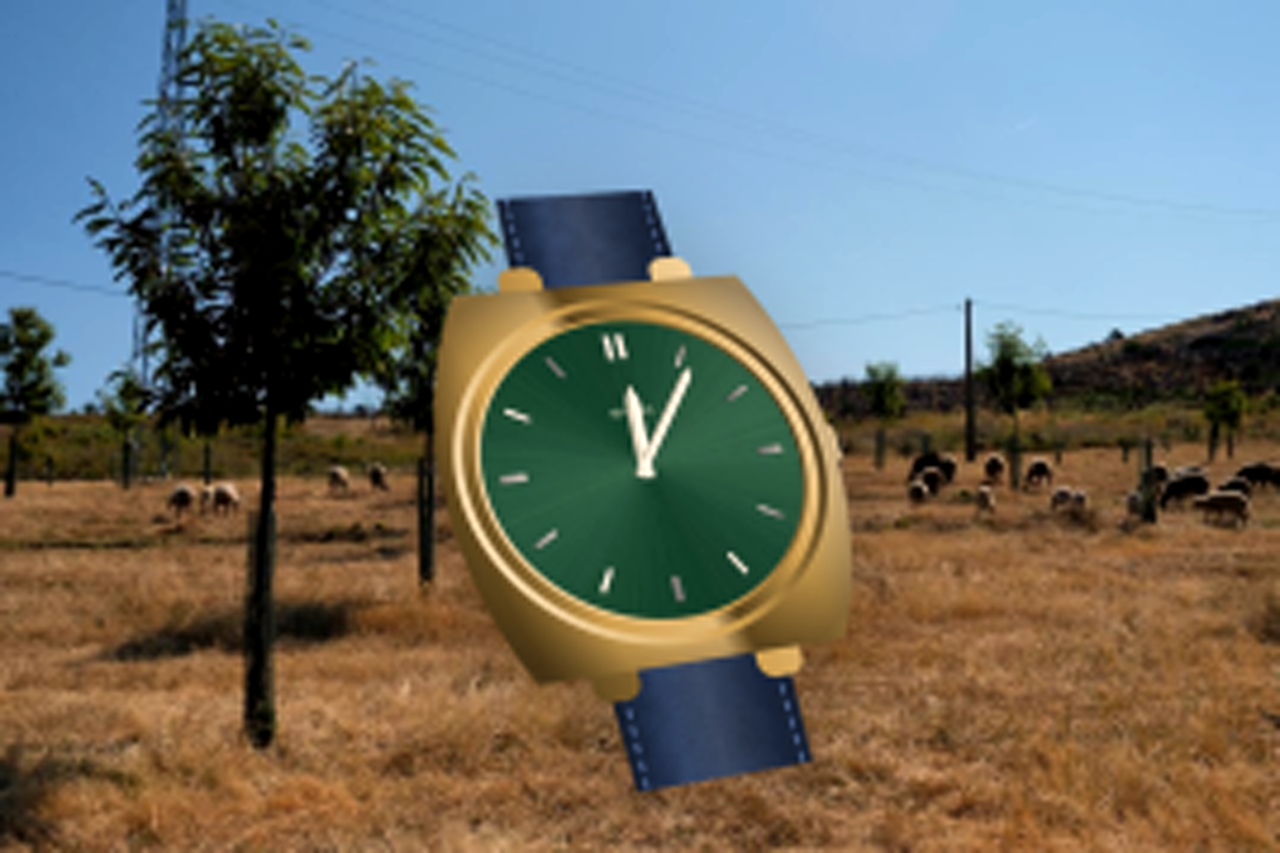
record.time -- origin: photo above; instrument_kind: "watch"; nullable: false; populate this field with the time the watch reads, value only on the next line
12:06
